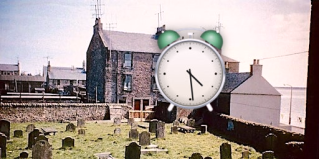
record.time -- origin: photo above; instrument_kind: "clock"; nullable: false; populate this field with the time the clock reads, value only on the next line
4:29
